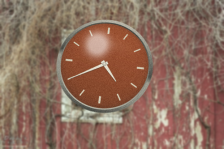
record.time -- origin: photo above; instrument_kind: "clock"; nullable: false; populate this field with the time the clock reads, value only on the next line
4:40
